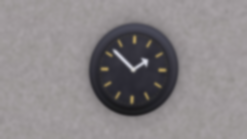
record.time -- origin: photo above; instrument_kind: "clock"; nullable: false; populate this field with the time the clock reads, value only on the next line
1:52
